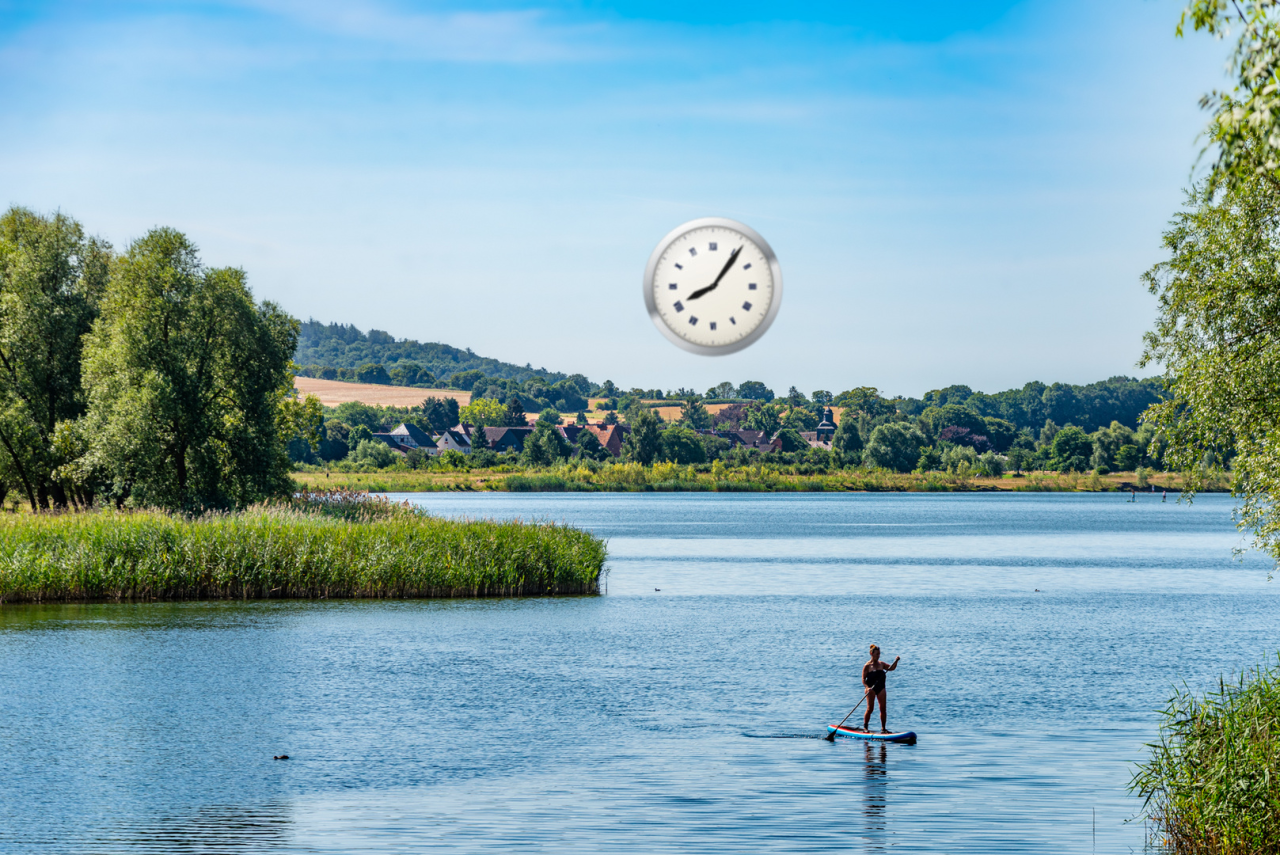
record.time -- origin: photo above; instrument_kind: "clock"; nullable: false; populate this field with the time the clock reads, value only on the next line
8:06
